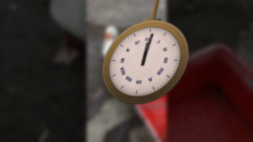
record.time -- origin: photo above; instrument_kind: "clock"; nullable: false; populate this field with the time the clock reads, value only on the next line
12:01
